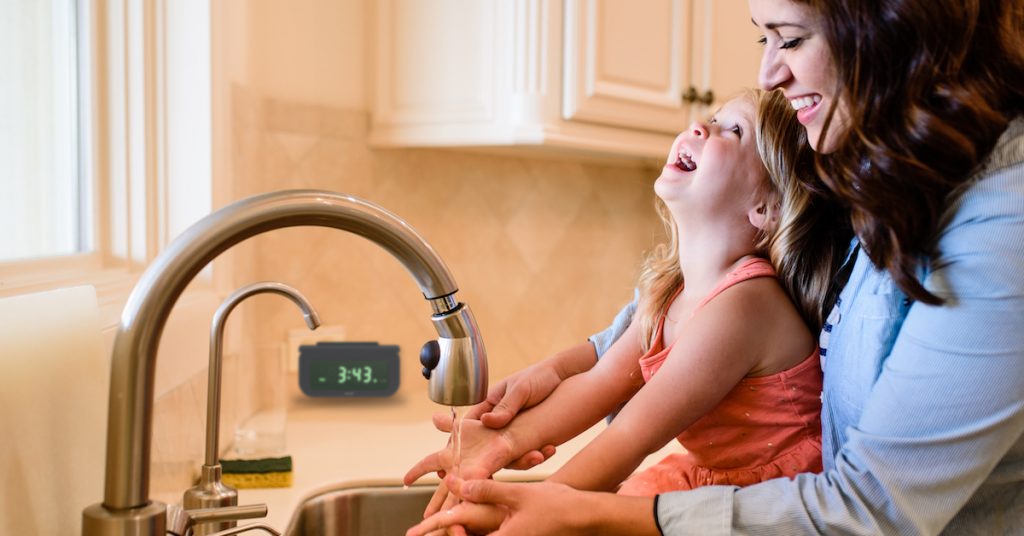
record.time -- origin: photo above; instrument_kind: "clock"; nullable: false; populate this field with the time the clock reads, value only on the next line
3:43
